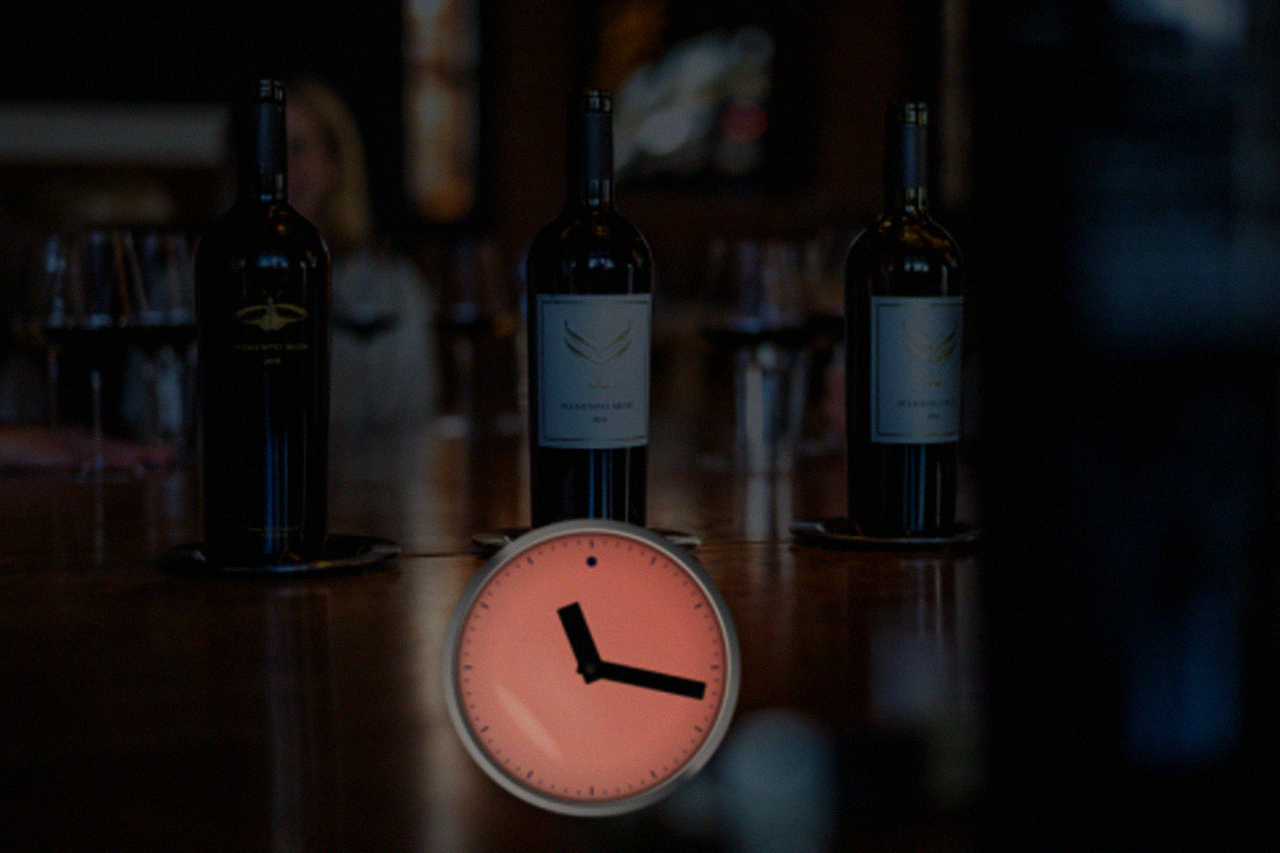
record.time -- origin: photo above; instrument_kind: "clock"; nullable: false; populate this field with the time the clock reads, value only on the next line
11:17
